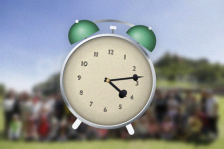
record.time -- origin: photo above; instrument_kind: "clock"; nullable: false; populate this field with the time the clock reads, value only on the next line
4:13
